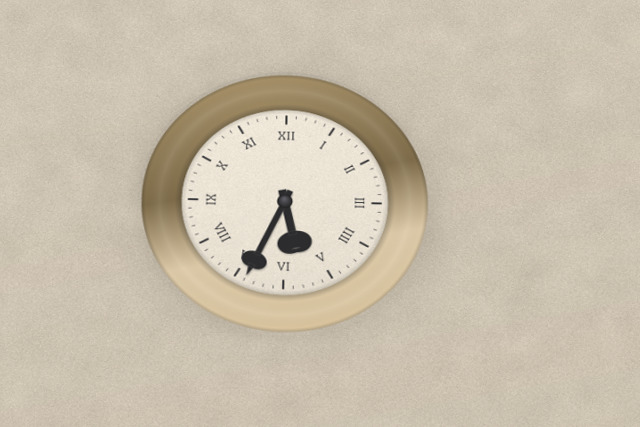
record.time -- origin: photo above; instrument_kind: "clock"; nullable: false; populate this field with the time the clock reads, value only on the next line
5:34
